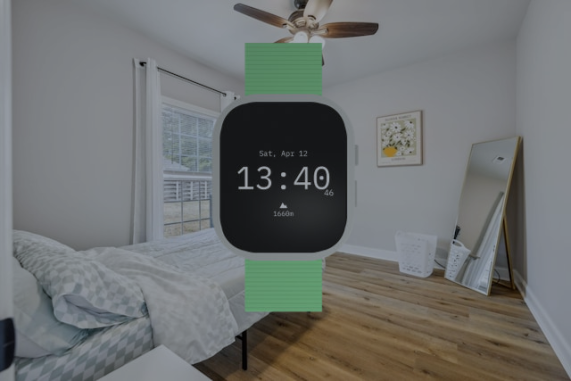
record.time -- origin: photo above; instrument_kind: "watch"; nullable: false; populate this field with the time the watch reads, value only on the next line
13:40:46
